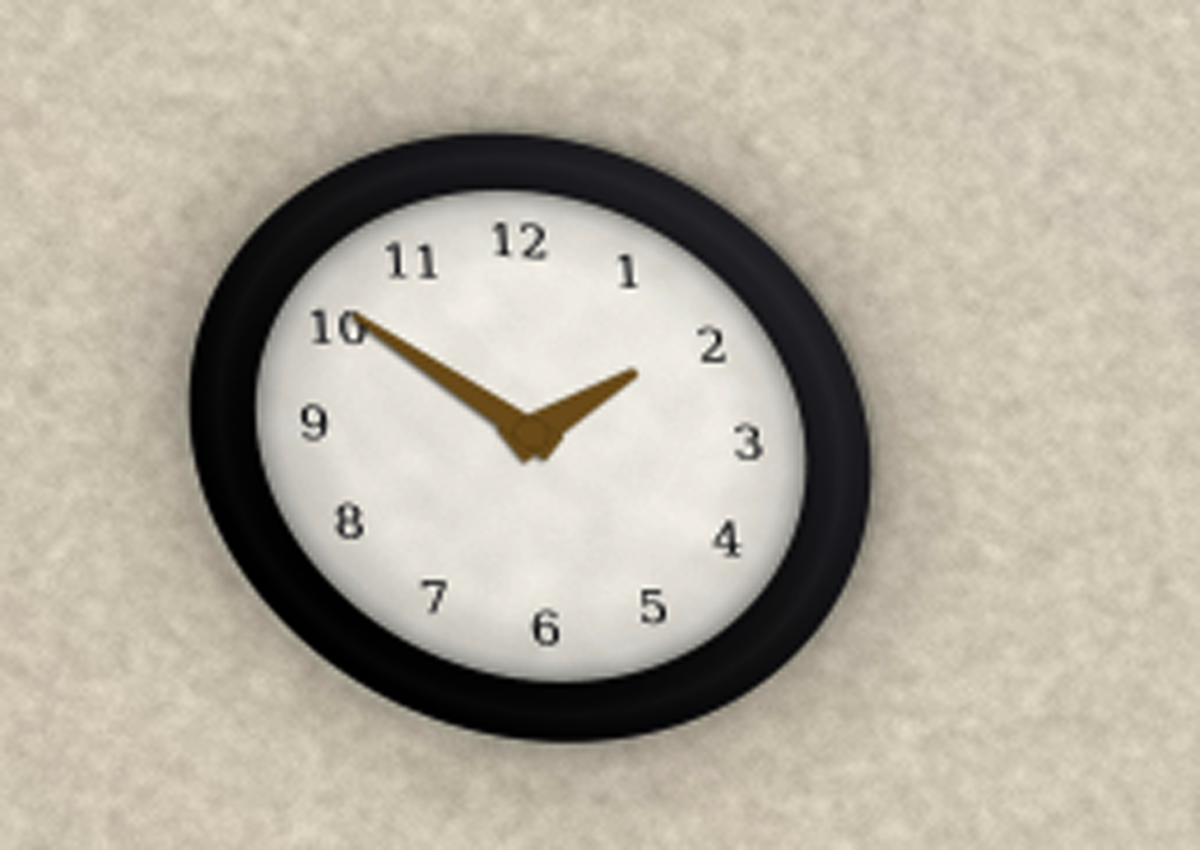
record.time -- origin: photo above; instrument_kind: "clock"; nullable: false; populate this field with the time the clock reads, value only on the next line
1:51
